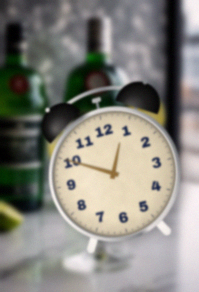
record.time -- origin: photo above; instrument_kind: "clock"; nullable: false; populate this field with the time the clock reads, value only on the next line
12:50
